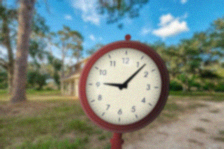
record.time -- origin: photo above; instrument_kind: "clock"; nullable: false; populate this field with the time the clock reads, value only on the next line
9:07
